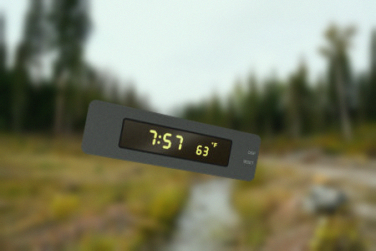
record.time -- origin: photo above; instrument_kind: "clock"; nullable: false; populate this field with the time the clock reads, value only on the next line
7:57
